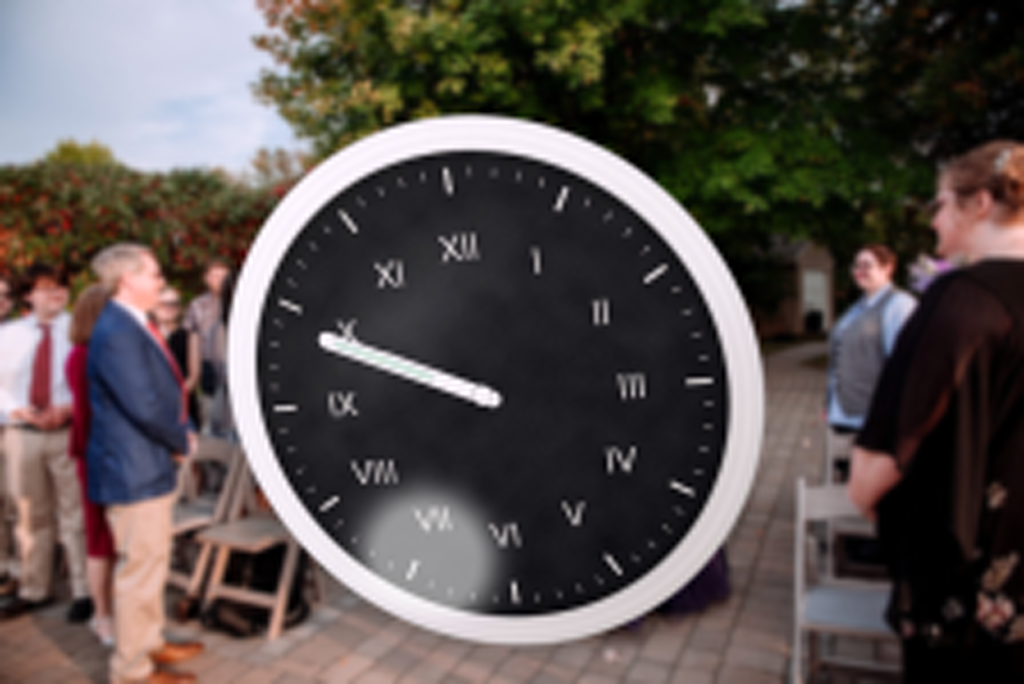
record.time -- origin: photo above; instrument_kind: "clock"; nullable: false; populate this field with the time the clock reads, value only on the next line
9:49
